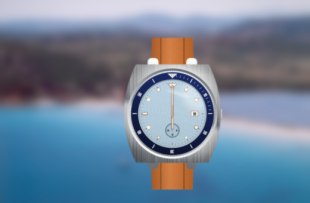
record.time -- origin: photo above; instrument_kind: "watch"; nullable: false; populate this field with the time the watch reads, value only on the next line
6:00
